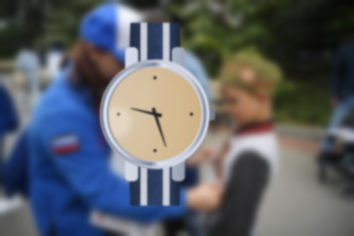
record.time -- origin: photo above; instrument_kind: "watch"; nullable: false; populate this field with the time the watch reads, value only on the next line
9:27
